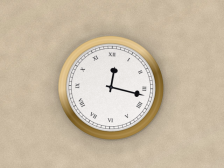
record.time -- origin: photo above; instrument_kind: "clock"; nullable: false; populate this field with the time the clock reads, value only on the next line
12:17
